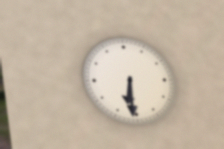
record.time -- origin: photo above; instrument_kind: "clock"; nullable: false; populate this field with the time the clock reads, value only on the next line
6:31
